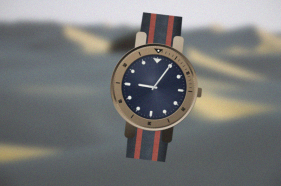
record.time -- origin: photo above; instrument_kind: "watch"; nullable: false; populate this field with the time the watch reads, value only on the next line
9:05
